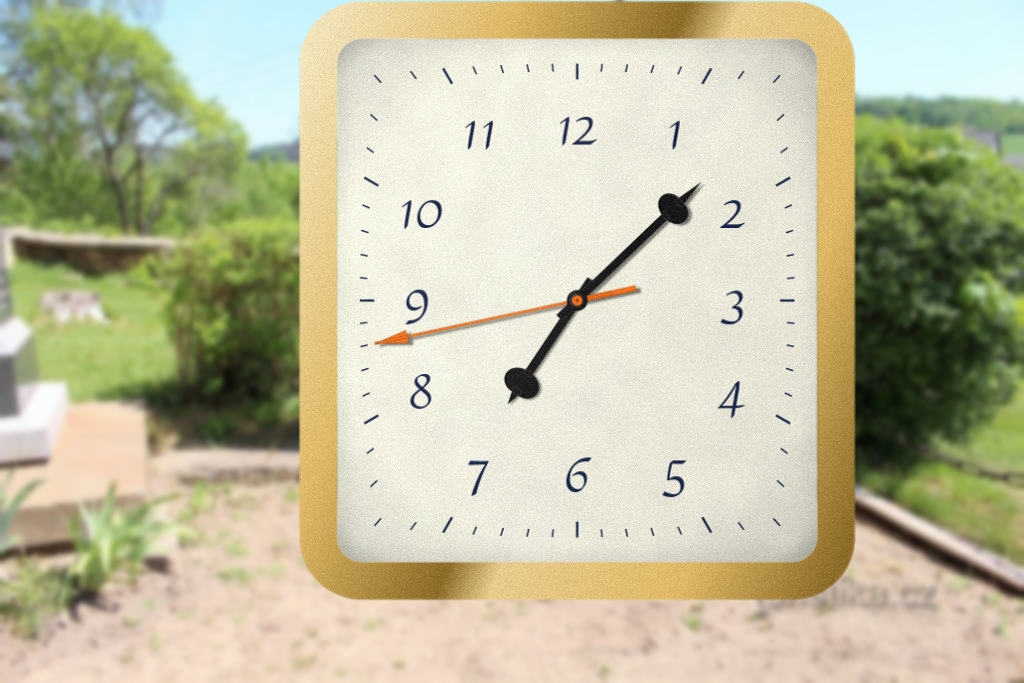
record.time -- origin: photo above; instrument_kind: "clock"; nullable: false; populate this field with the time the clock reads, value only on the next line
7:07:43
